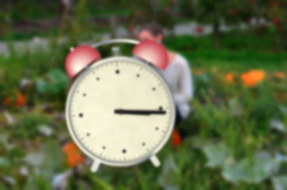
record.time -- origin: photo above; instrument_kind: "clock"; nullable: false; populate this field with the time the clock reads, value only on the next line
3:16
